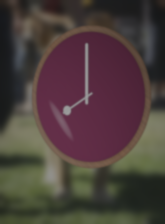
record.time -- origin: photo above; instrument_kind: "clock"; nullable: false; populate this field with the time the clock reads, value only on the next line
8:00
